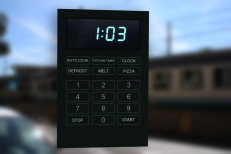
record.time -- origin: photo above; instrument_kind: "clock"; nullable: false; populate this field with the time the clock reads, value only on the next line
1:03
